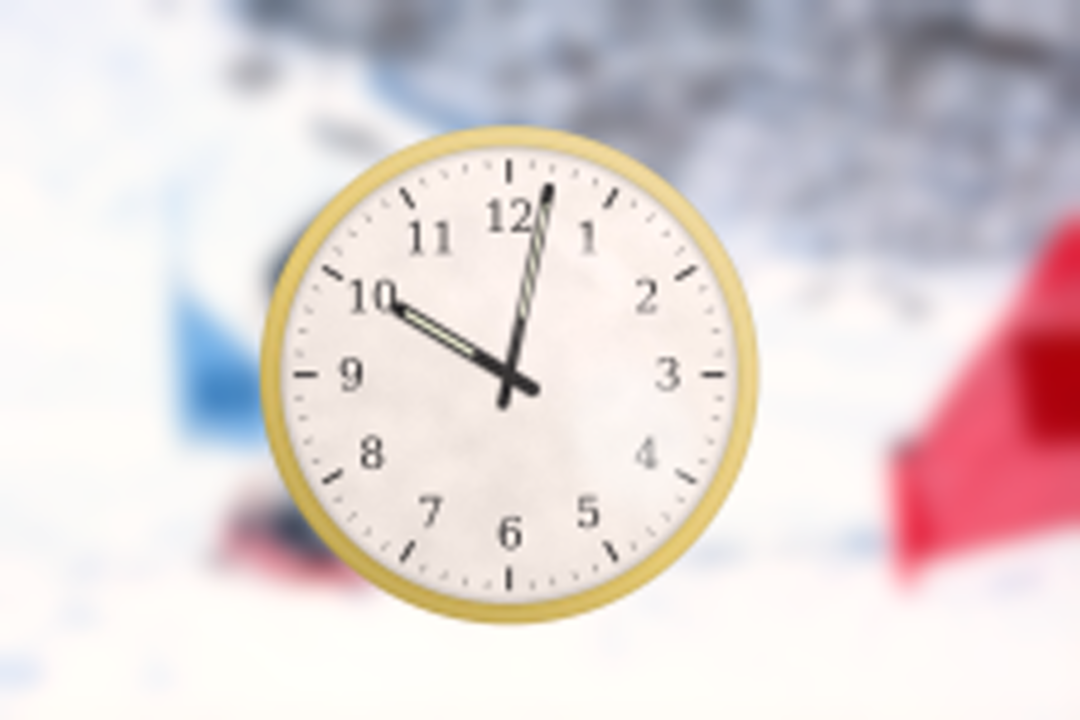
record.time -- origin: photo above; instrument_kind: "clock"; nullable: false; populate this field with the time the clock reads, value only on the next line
10:02
